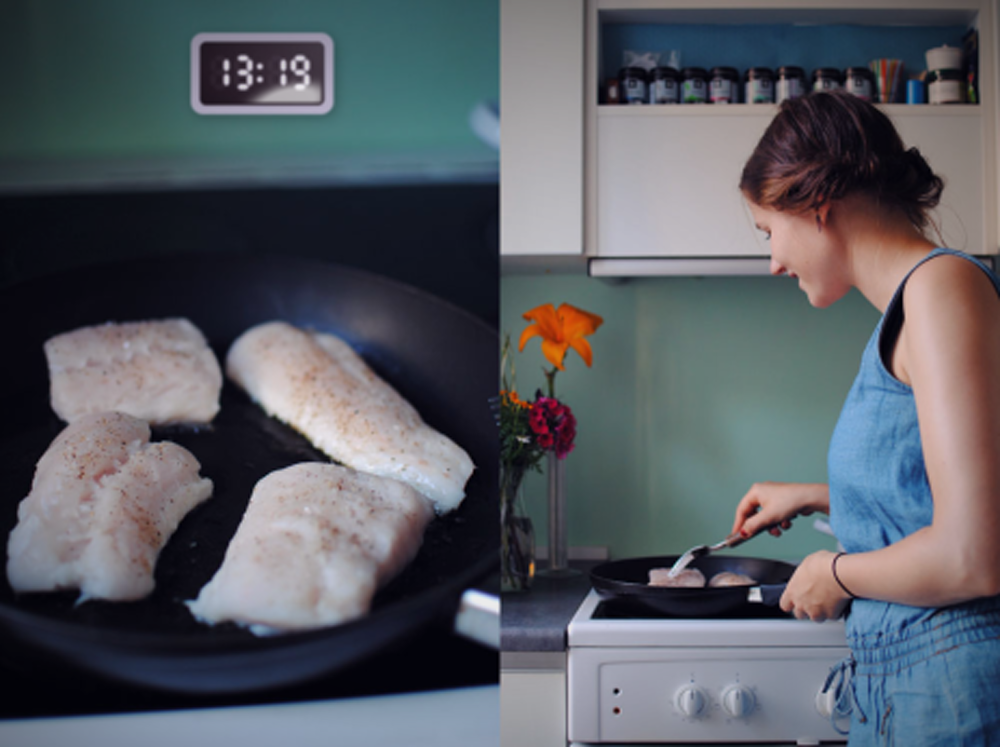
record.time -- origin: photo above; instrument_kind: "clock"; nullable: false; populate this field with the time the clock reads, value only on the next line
13:19
